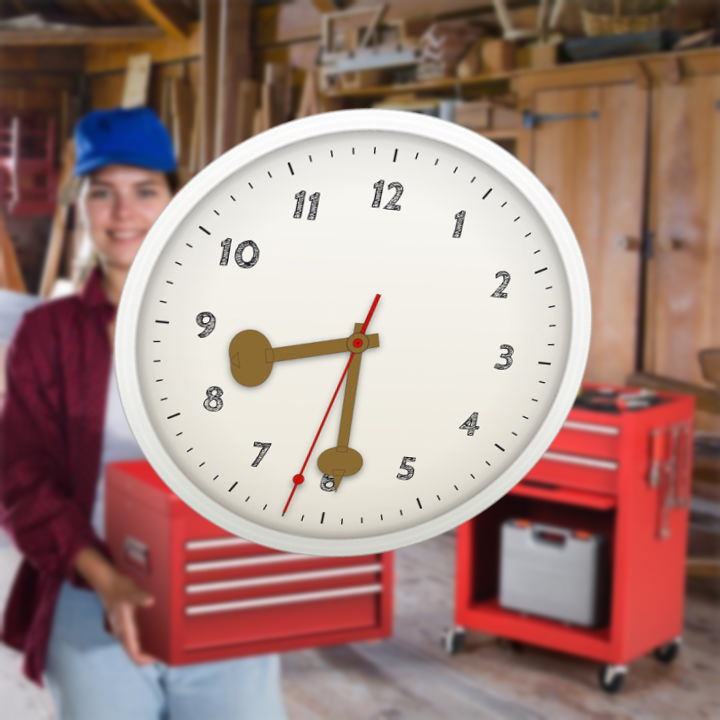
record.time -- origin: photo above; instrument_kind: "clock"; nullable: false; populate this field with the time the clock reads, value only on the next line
8:29:32
